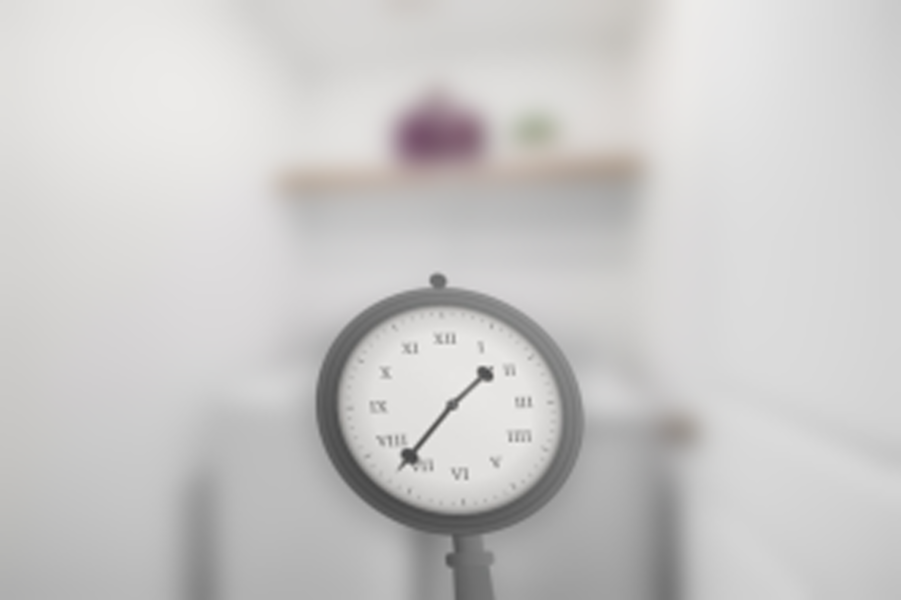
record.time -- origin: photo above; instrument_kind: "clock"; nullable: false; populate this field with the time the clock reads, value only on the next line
1:37
